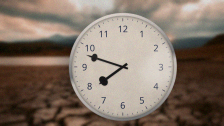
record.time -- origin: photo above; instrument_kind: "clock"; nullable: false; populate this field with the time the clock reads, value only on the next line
7:48
